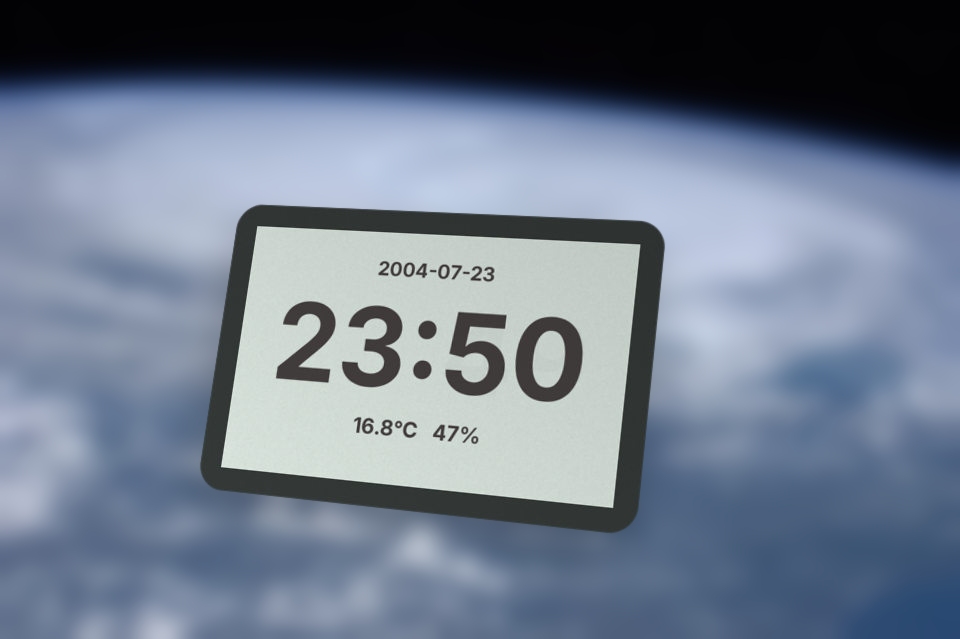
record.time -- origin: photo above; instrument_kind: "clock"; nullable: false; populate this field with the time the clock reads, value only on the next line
23:50
